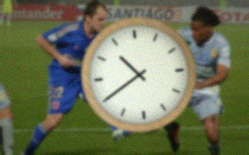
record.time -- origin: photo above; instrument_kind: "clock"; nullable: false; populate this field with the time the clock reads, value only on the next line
10:40
